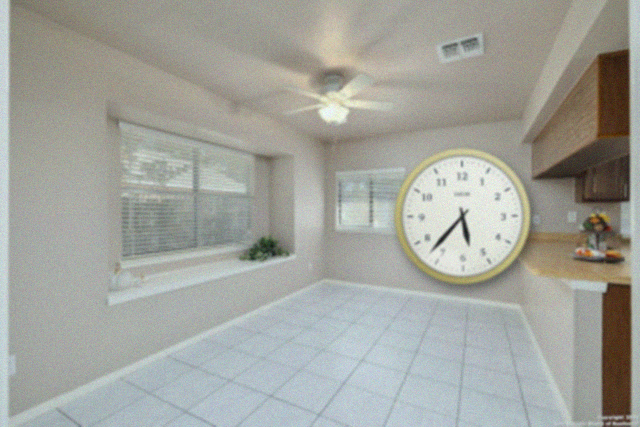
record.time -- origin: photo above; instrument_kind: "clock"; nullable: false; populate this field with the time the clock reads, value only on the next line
5:37
